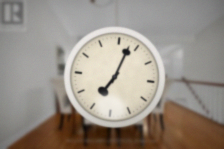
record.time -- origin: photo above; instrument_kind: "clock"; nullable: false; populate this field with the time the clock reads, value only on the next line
7:03
